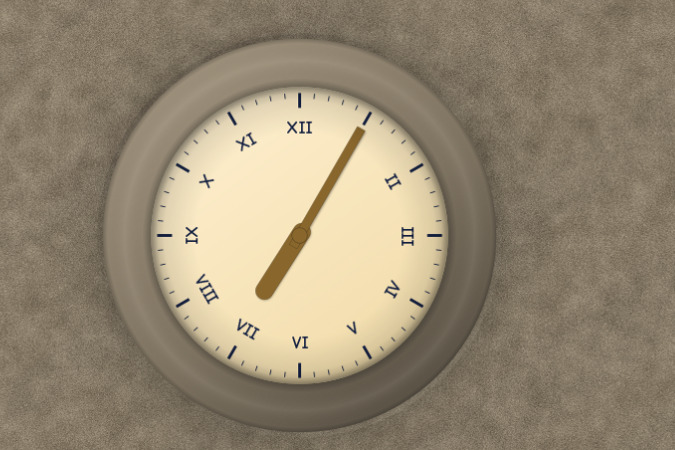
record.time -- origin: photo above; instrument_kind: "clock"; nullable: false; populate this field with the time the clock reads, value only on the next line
7:05
